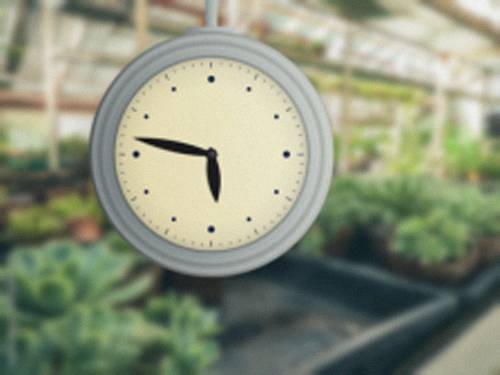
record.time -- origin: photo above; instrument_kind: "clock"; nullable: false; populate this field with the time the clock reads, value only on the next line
5:47
